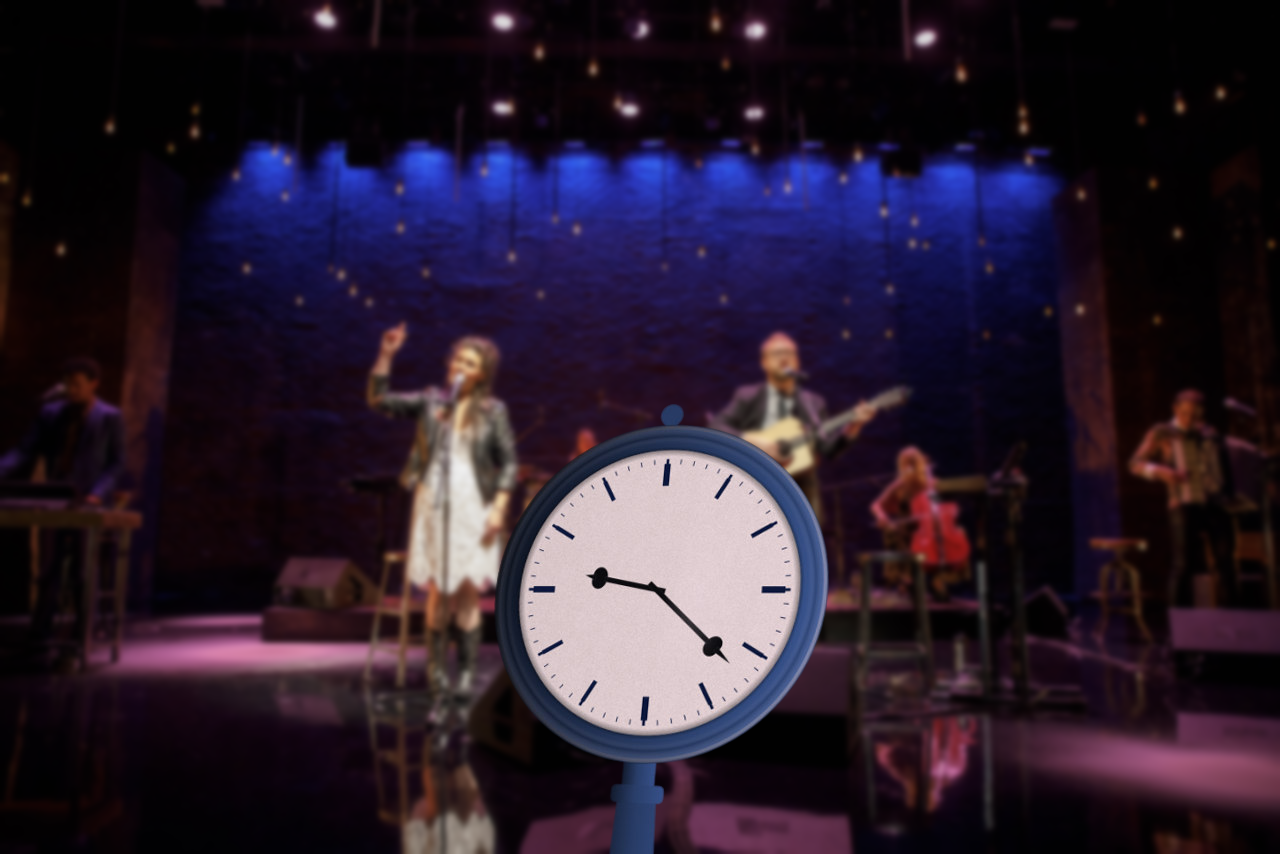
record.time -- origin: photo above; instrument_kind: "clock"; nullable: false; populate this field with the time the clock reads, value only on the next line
9:22
